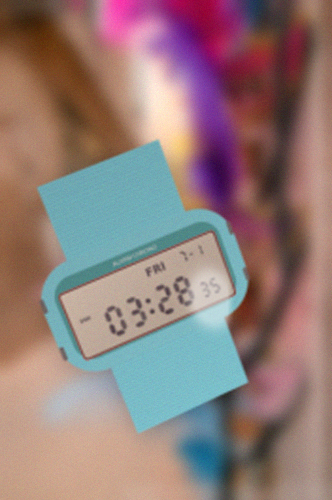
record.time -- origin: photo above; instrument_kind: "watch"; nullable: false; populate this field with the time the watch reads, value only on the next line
3:28:35
